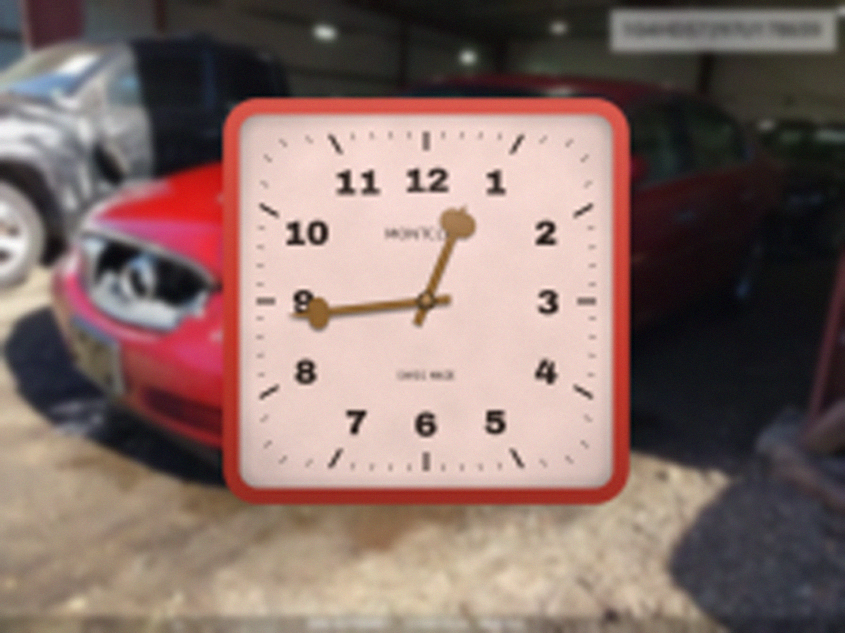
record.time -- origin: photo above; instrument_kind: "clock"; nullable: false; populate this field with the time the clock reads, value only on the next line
12:44
